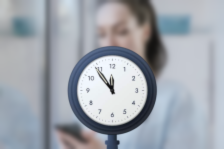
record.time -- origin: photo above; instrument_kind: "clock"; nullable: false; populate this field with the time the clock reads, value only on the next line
11:54
